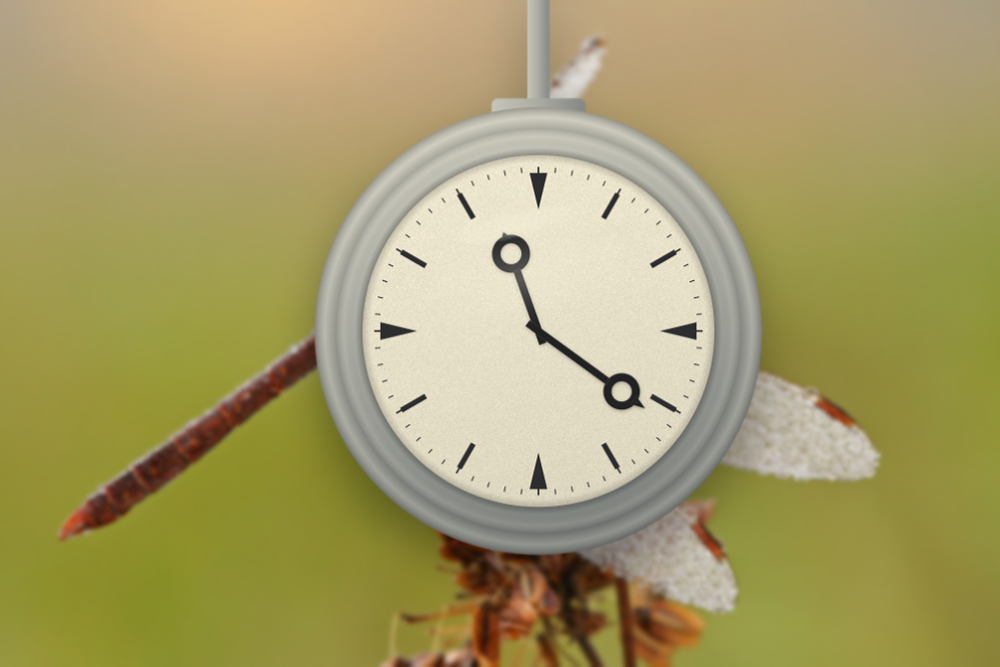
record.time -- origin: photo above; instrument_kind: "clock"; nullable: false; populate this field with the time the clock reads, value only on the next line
11:21
